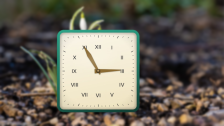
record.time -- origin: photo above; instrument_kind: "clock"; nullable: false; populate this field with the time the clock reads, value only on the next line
2:55
